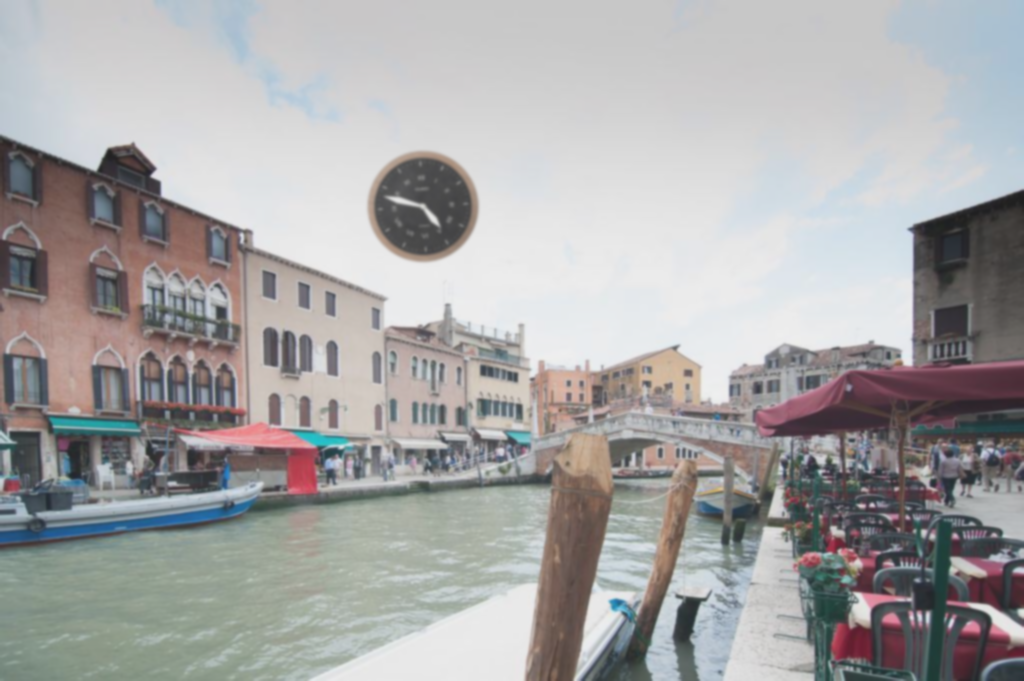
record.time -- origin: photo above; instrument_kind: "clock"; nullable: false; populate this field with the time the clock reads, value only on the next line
4:48
